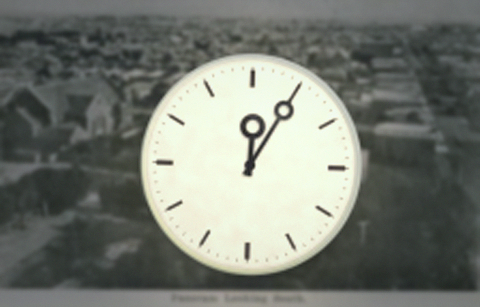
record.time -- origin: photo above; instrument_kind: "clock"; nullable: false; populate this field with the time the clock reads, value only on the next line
12:05
